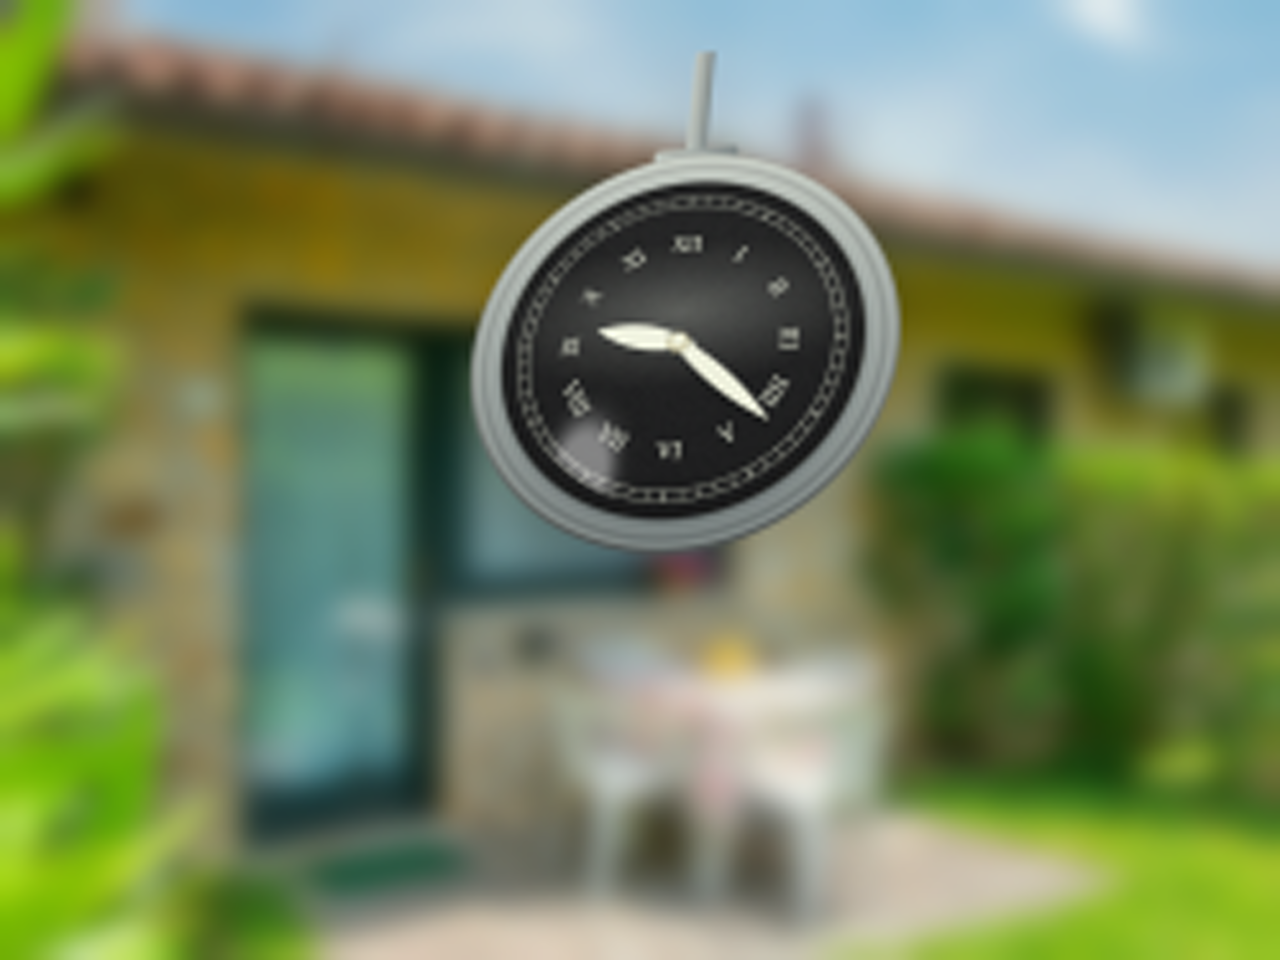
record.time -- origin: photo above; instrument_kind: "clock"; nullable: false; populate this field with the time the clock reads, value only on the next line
9:22
